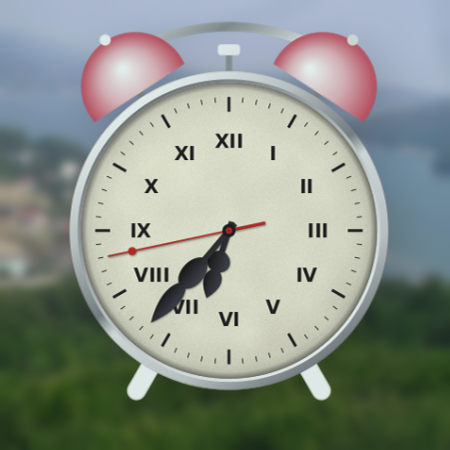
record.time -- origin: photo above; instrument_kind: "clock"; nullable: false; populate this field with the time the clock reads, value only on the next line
6:36:43
